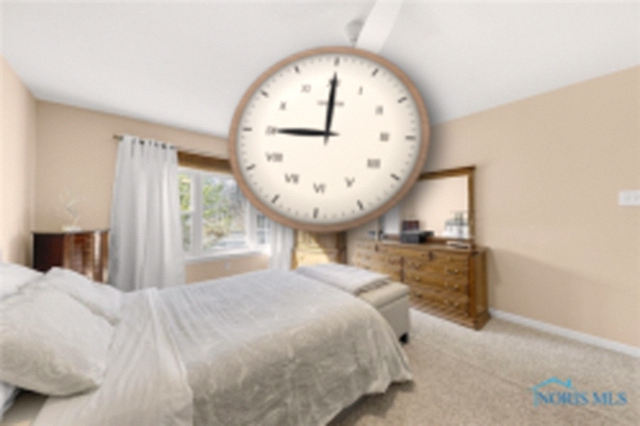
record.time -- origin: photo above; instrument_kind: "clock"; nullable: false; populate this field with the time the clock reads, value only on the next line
9:00
